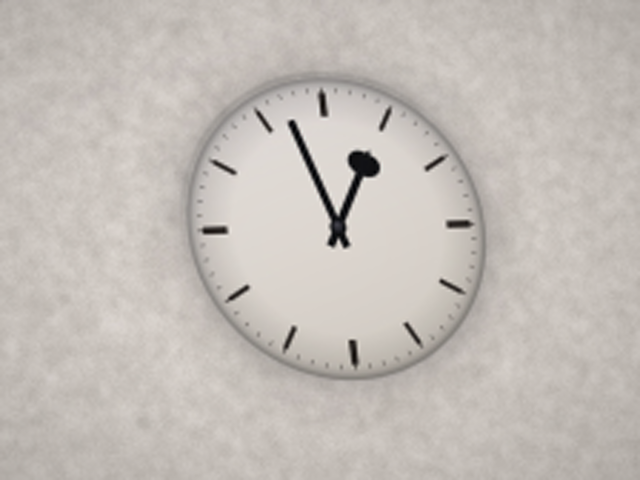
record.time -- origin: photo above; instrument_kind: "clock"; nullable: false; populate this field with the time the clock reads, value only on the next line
12:57
